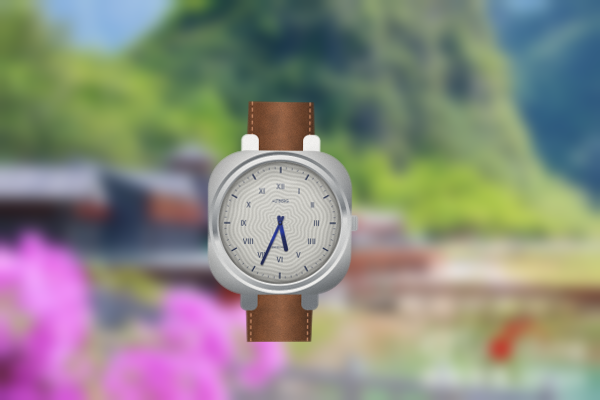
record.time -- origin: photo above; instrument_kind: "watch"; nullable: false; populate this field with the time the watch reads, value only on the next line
5:34
